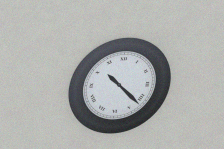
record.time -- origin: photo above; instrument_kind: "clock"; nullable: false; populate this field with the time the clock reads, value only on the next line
10:22
